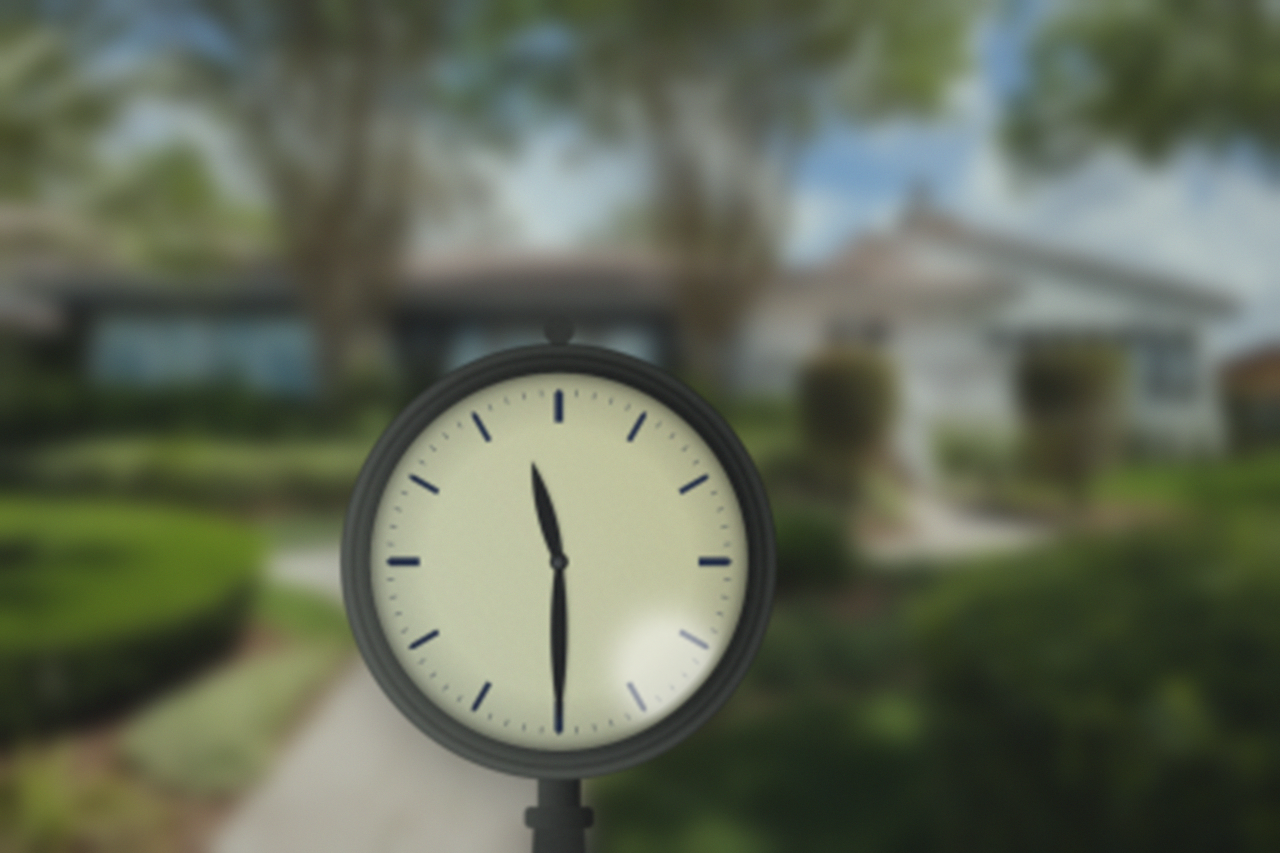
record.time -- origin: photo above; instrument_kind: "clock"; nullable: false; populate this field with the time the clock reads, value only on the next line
11:30
